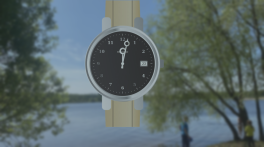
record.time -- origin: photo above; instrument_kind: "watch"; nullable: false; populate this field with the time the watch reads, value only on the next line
12:02
